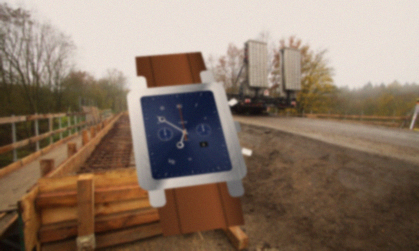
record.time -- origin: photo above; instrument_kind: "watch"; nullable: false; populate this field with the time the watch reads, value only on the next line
6:52
